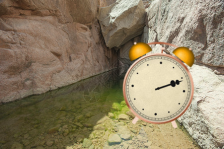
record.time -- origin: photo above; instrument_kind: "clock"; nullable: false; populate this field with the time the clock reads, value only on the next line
2:11
